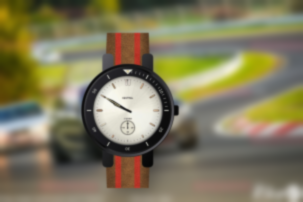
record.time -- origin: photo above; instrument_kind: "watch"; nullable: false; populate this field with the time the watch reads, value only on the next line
9:50
